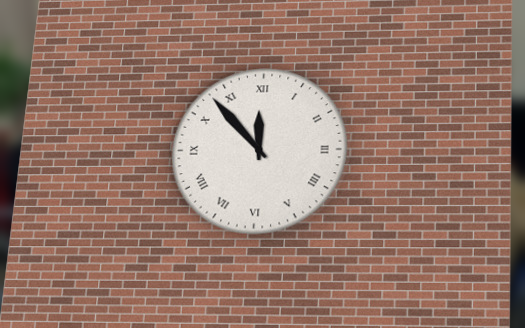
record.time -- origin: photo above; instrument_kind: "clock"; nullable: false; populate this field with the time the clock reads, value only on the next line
11:53
